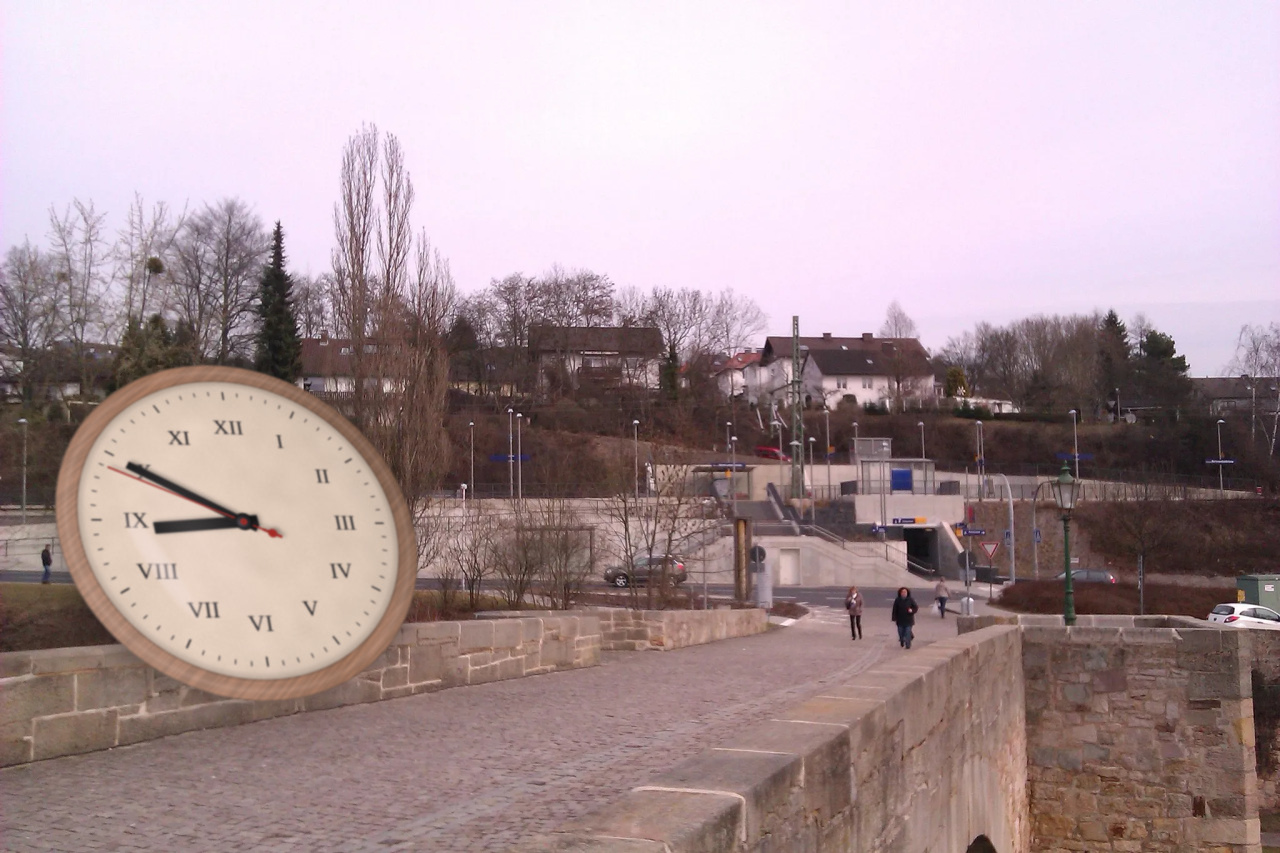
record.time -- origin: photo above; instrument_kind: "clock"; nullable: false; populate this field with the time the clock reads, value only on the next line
8:49:49
